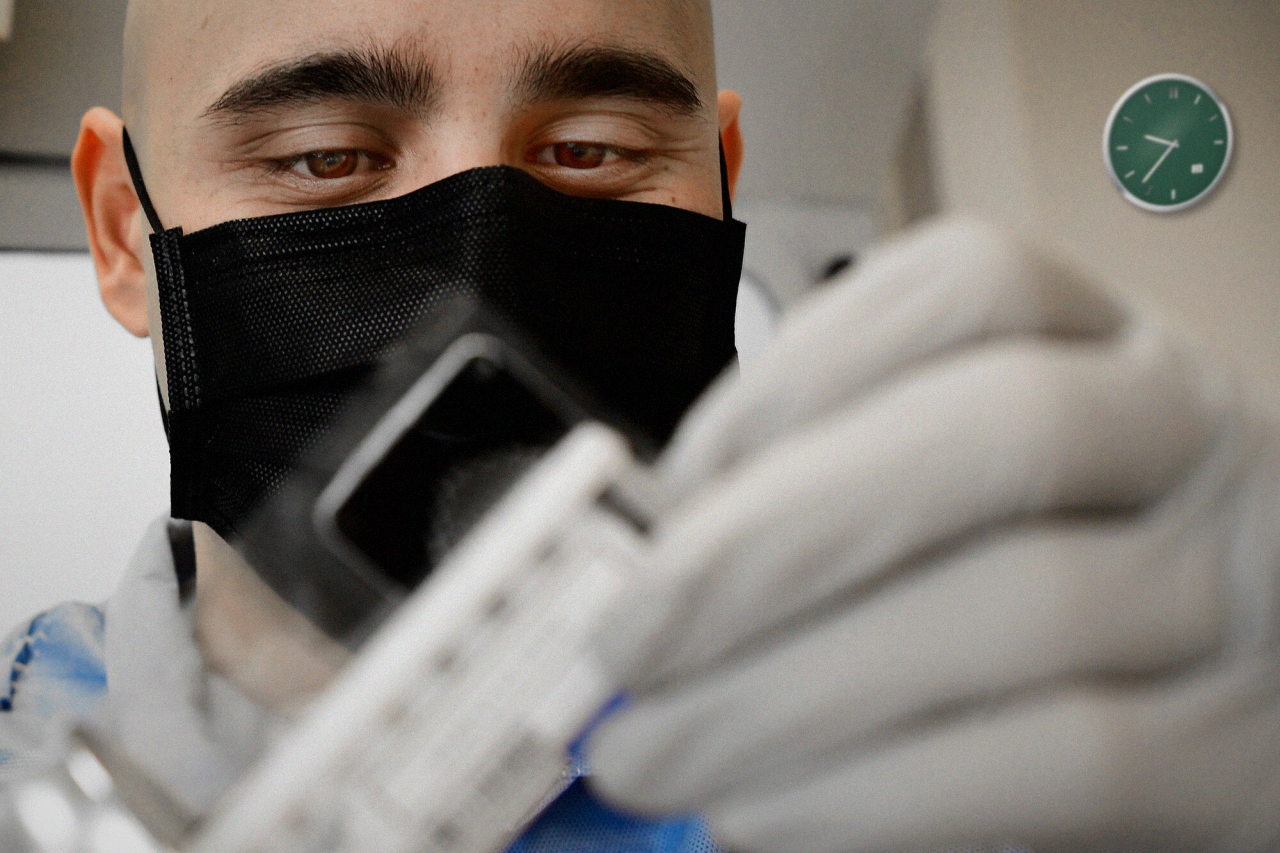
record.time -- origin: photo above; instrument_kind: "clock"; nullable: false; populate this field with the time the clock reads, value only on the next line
9:37
